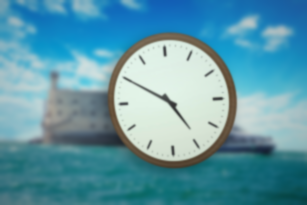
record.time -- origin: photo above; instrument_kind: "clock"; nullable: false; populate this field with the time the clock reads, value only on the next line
4:50
